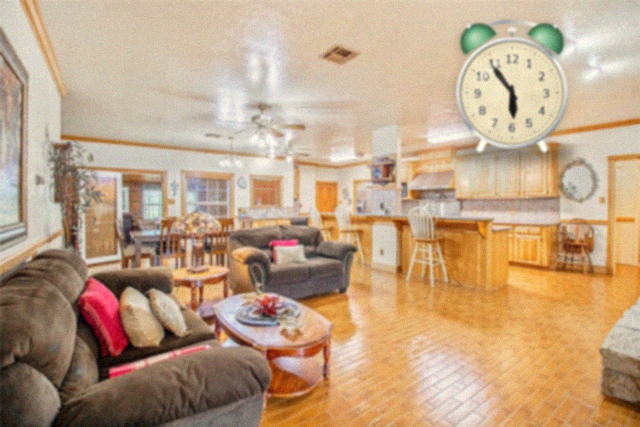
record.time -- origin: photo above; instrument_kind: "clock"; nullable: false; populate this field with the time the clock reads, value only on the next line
5:54
